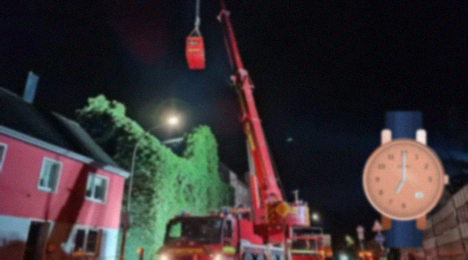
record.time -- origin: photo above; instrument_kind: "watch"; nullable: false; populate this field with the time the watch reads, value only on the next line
7:00
